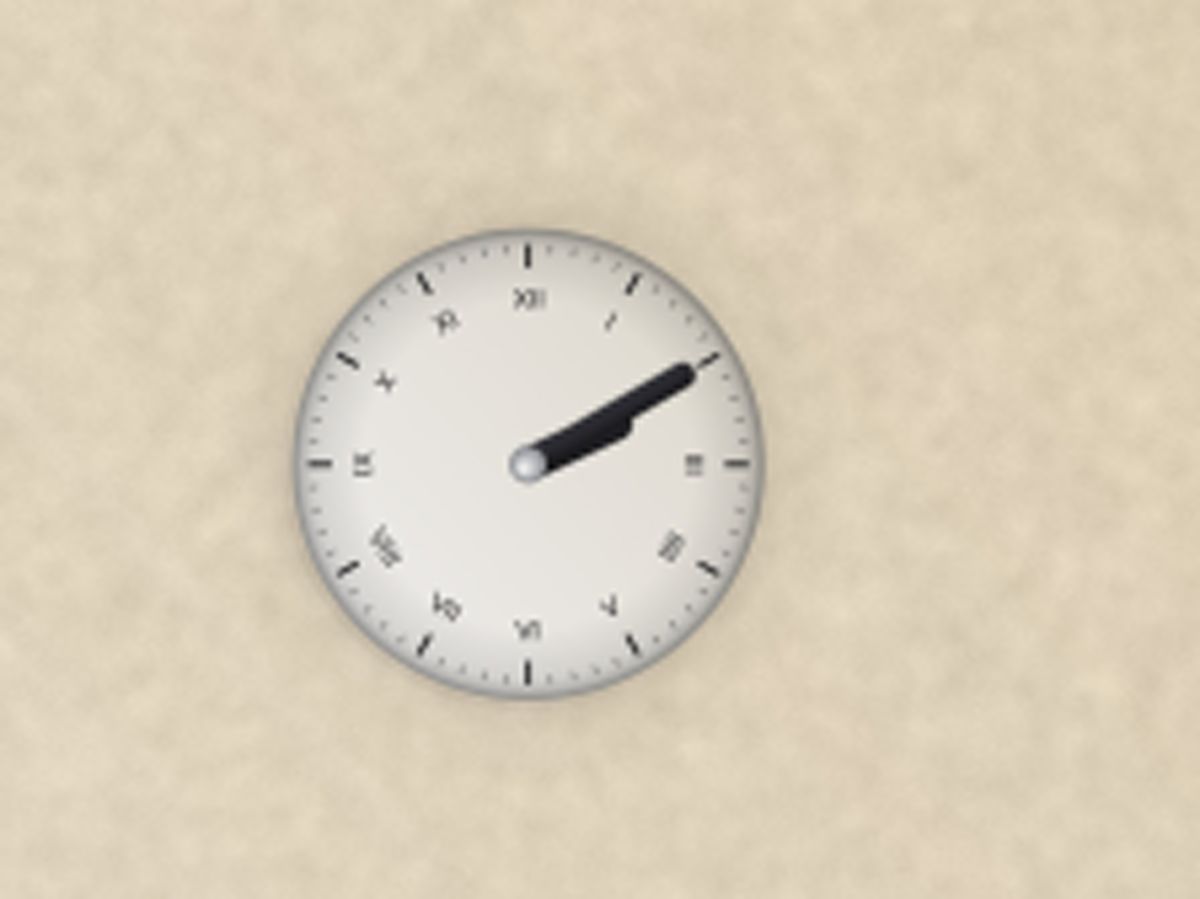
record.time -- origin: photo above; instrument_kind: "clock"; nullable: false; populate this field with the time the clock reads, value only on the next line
2:10
